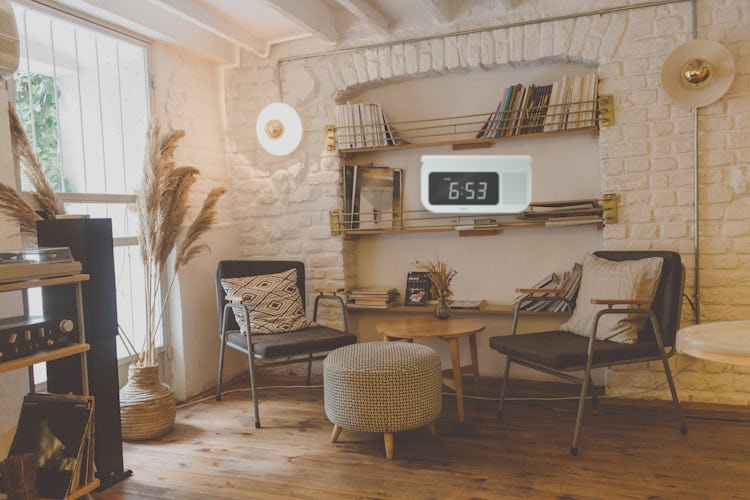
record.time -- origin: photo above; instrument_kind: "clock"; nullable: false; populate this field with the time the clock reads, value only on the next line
6:53
